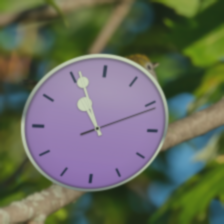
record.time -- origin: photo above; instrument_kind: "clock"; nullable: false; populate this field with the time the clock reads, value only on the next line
10:56:11
